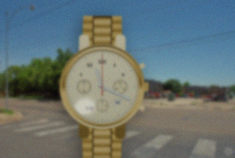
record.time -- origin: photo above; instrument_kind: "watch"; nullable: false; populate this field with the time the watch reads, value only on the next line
11:19
